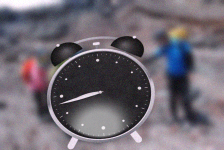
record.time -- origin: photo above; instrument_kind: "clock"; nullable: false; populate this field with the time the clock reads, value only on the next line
8:43
